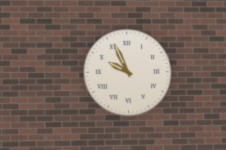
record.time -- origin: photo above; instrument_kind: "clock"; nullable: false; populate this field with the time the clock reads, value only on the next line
9:56
